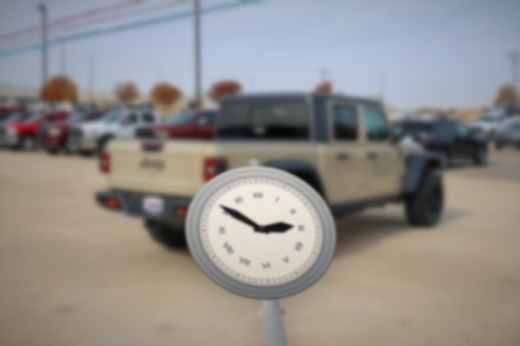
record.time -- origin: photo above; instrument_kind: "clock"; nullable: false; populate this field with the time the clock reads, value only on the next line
2:51
